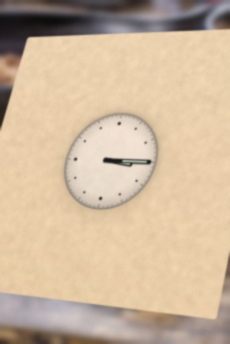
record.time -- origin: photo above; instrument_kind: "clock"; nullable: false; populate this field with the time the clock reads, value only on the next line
3:15
